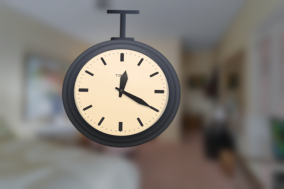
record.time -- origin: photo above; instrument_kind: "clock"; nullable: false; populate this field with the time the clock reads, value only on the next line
12:20
